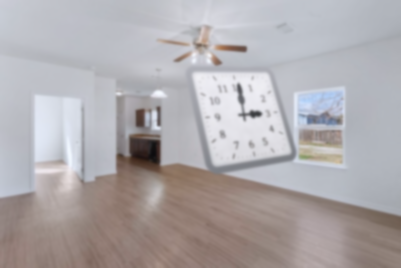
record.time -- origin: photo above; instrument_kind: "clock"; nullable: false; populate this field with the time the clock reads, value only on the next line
3:01
